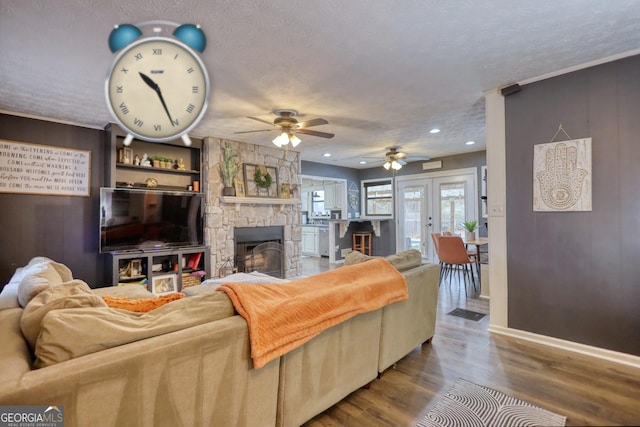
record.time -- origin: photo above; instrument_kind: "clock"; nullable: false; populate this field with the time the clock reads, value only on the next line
10:26
